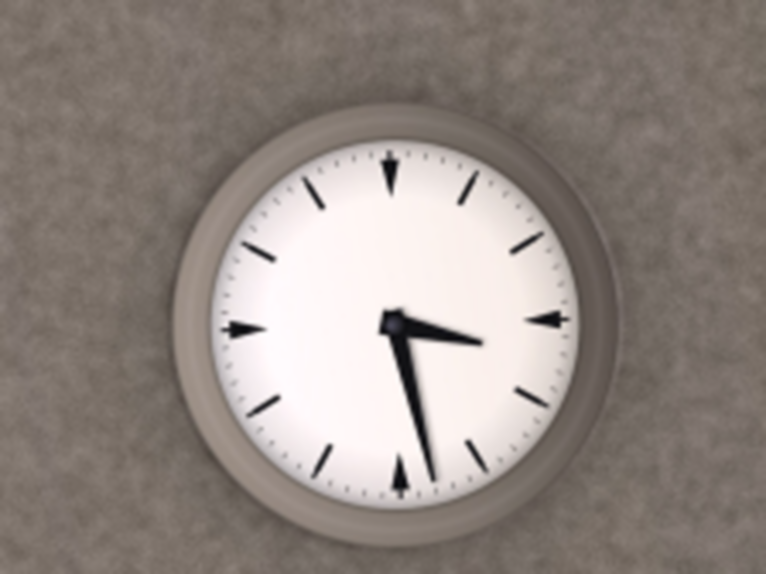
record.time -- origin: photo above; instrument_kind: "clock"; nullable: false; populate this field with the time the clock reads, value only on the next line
3:28
